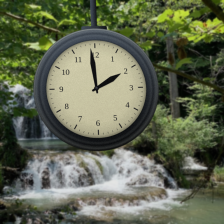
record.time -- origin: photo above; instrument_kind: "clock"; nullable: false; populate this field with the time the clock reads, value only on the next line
1:59
